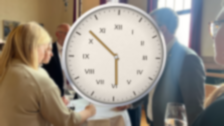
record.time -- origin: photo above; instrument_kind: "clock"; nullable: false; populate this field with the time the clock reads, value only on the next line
5:52
